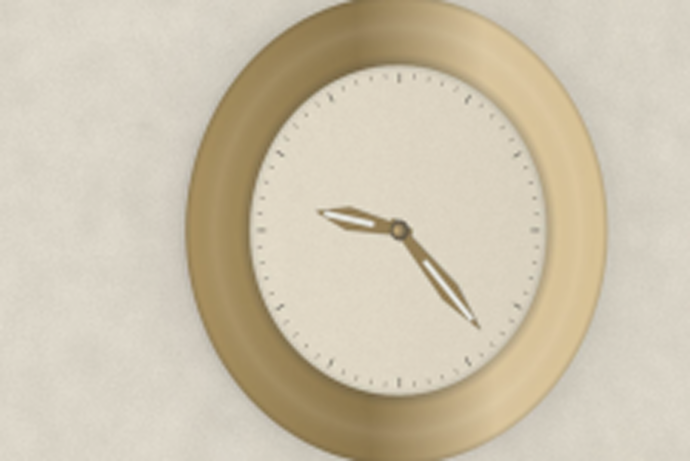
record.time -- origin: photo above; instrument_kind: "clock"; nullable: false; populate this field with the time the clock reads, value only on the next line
9:23
